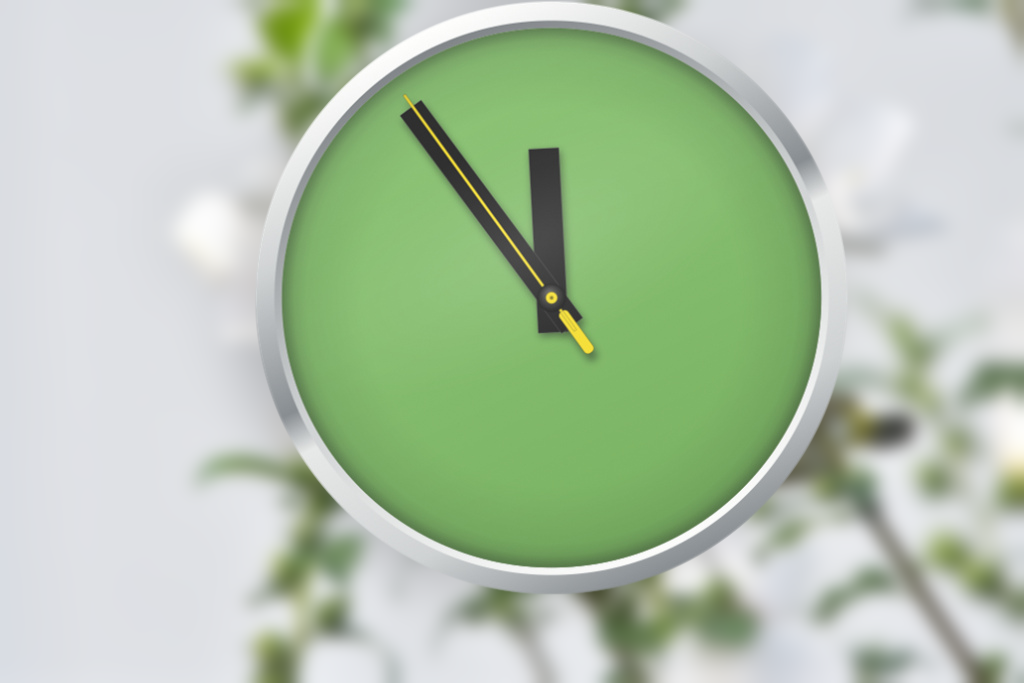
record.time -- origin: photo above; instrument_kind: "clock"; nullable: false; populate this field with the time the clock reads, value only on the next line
11:53:54
